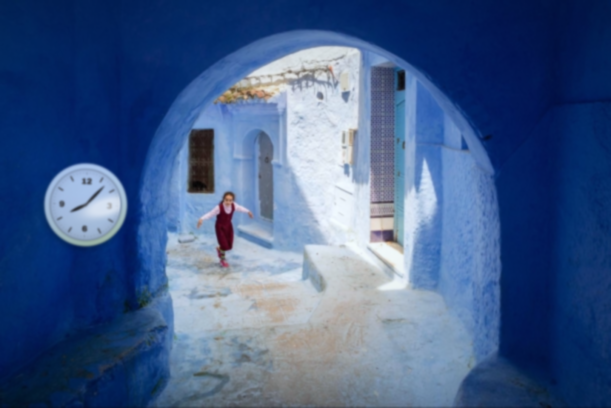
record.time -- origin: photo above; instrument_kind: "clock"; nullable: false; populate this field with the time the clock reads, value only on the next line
8:07
